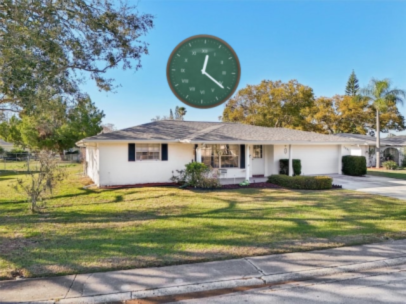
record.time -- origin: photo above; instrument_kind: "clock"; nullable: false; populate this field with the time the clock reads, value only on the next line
12:21
